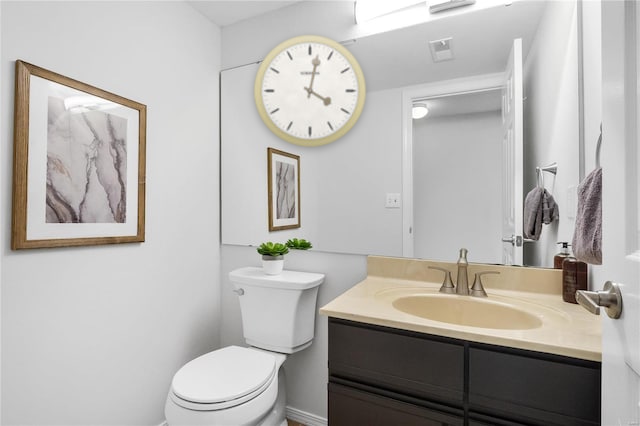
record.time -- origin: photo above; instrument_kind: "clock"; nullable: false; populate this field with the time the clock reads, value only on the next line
4:02
